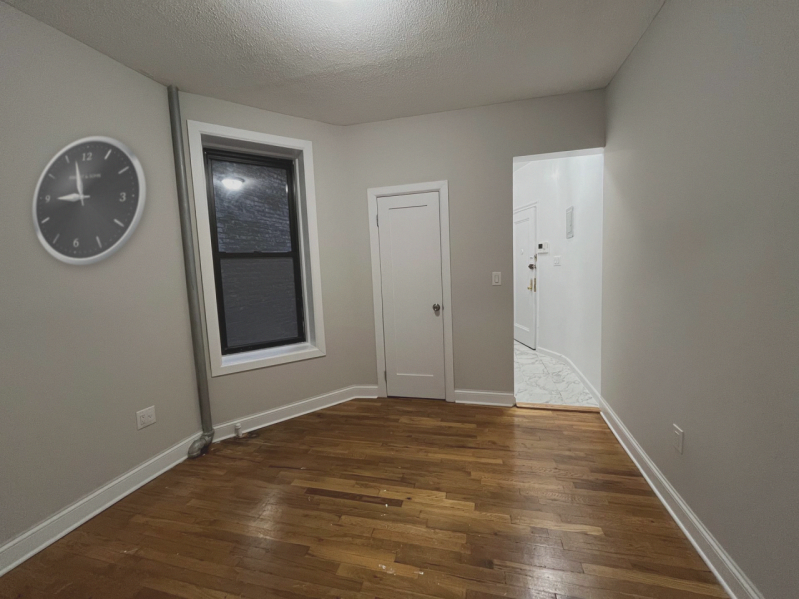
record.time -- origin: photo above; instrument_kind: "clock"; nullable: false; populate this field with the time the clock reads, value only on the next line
8:57
